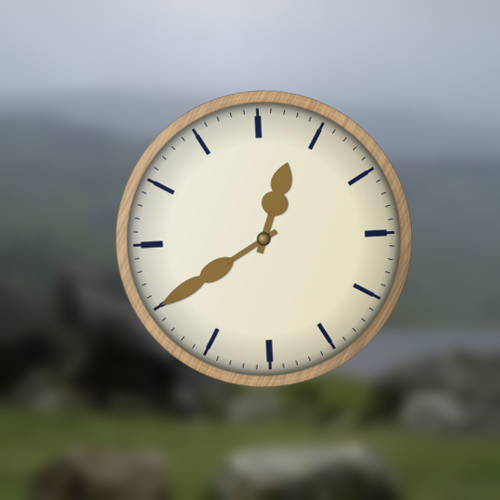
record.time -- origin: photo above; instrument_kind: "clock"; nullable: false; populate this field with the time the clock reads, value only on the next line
12:40
